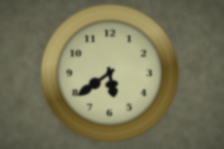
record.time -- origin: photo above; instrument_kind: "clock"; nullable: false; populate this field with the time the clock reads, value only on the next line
5:39
